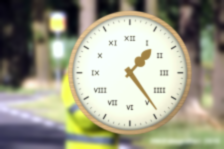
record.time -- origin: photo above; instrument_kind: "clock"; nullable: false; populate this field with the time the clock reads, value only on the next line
1:24
